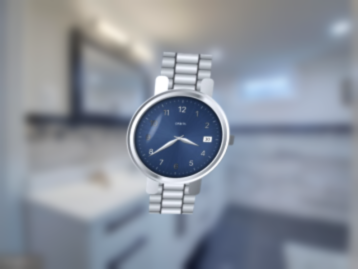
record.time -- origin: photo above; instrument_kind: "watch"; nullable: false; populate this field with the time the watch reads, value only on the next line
3:39
